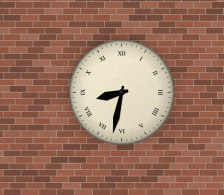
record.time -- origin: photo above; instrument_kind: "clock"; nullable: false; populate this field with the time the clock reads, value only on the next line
8:32
